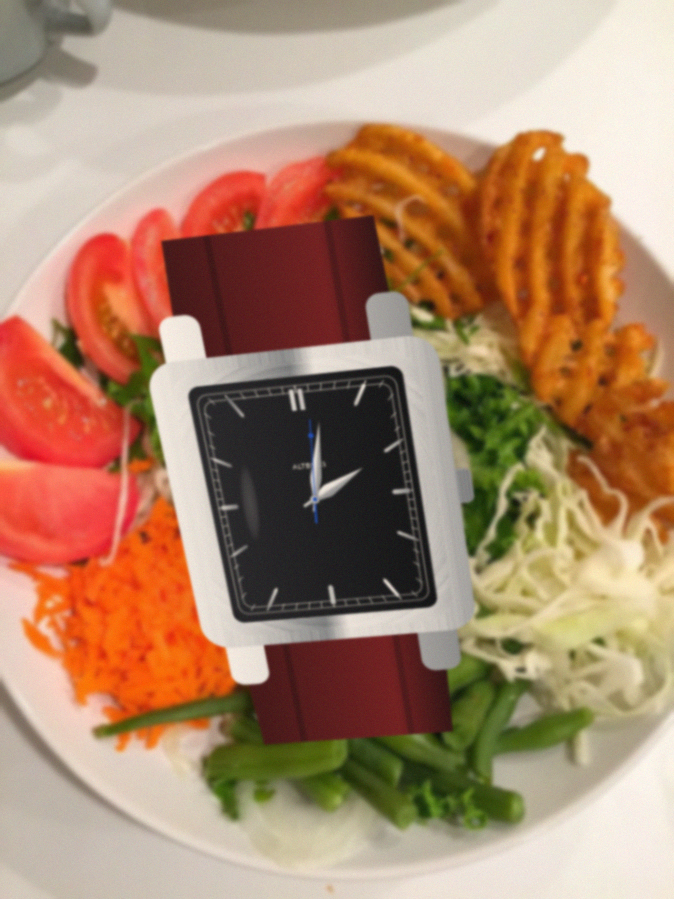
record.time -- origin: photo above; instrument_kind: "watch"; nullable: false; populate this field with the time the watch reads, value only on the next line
2:02:01
